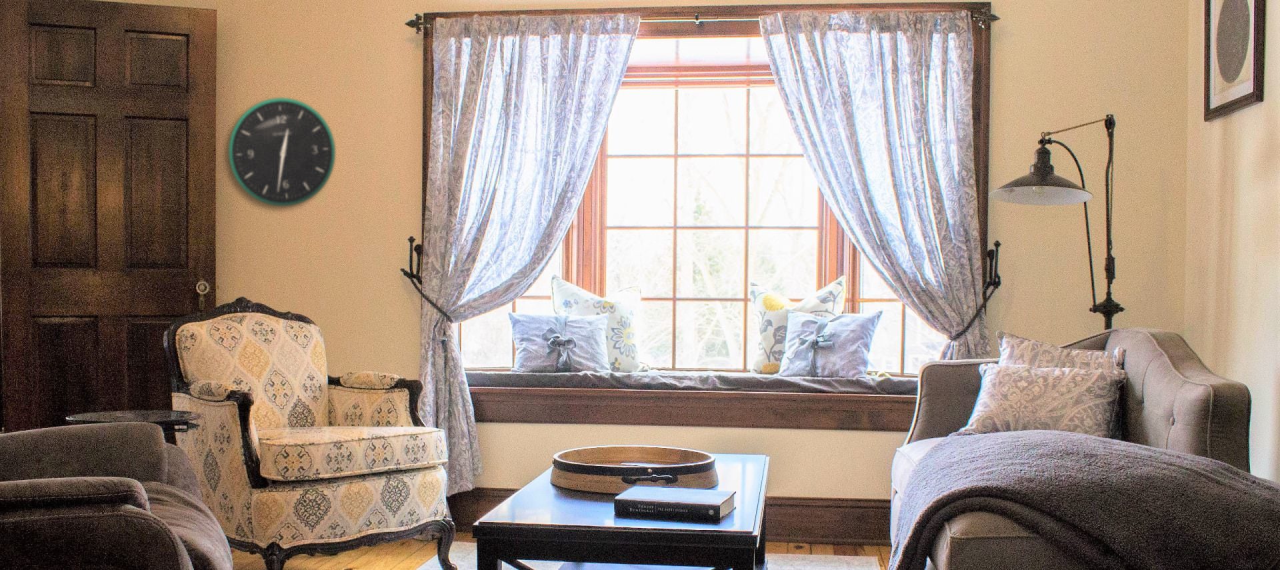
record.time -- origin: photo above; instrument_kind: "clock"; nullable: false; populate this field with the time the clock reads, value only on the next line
12:32
